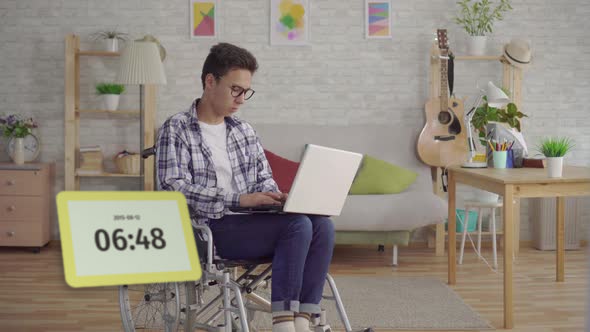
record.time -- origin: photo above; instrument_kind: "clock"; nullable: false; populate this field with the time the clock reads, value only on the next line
6:48
